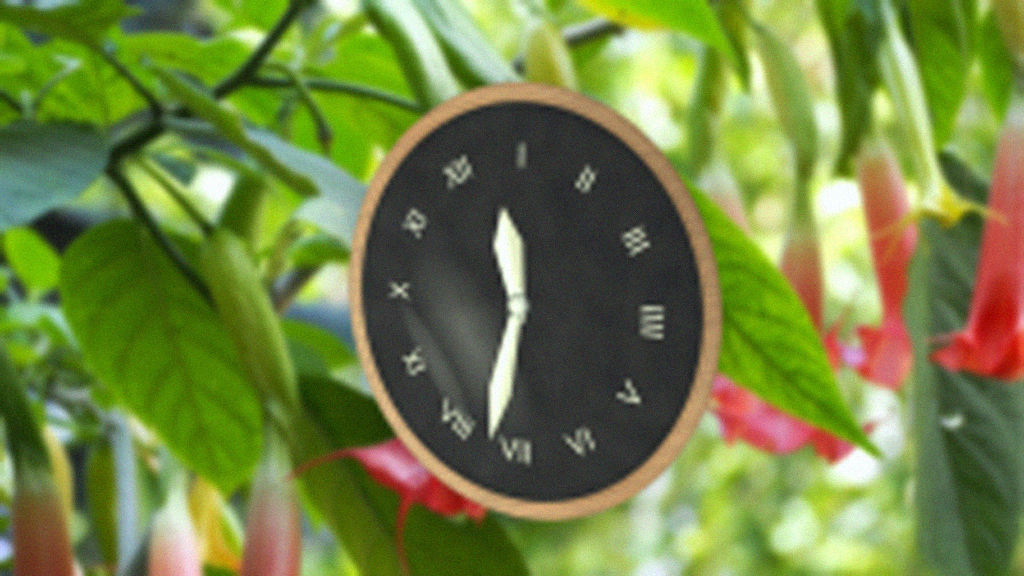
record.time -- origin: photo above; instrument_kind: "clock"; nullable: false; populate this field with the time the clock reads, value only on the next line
12:37
